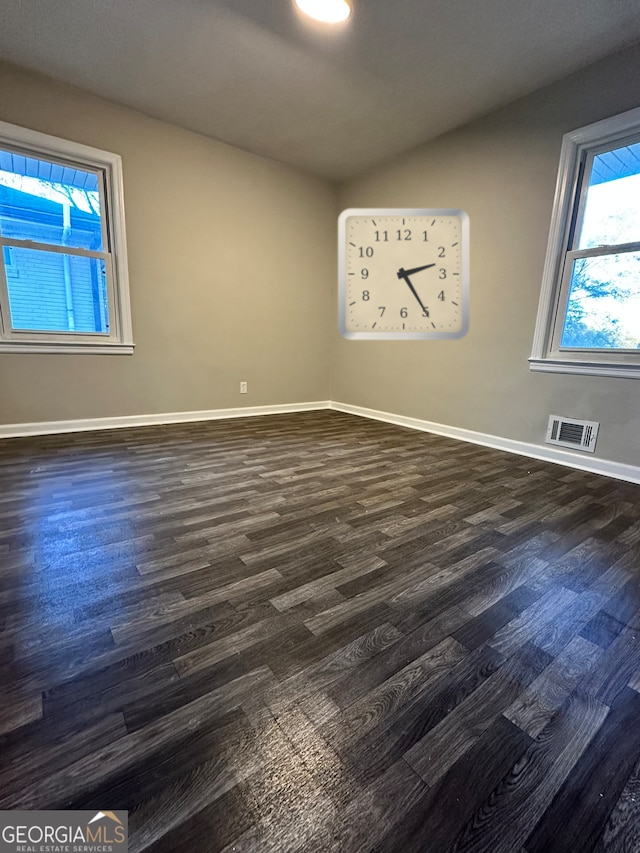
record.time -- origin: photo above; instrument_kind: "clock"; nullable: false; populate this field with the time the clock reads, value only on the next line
2:25
